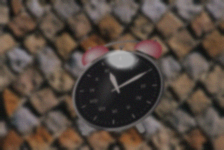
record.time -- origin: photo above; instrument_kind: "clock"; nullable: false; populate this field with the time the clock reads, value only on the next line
11:10
